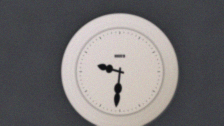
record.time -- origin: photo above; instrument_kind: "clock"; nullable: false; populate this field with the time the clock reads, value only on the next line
9:31
